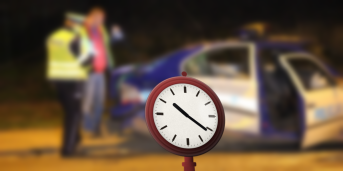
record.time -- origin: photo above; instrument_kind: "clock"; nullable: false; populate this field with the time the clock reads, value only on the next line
10:21
